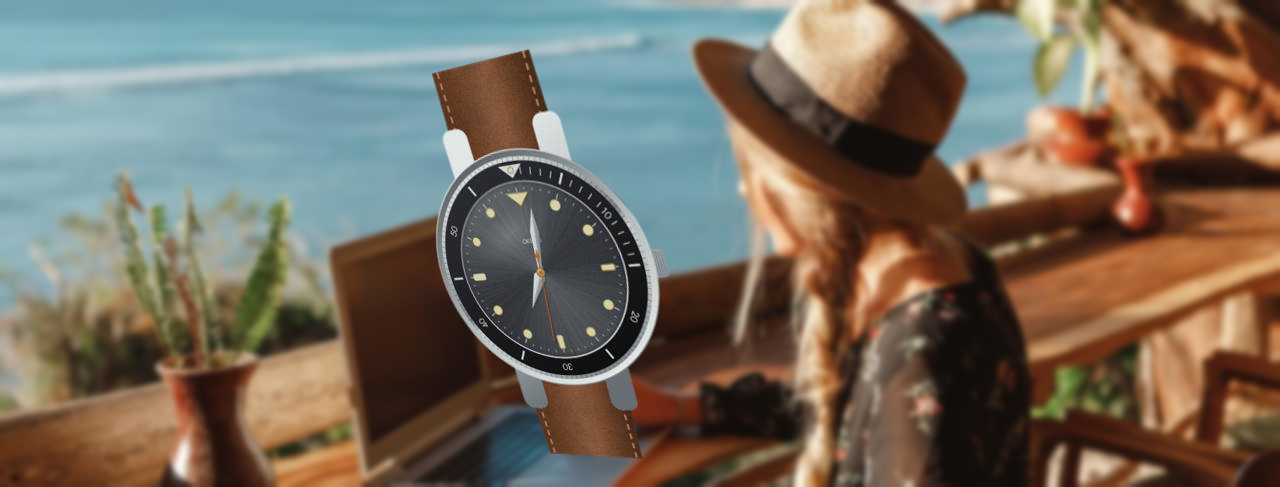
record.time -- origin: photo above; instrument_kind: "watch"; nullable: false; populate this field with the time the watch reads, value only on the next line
7:01:31
